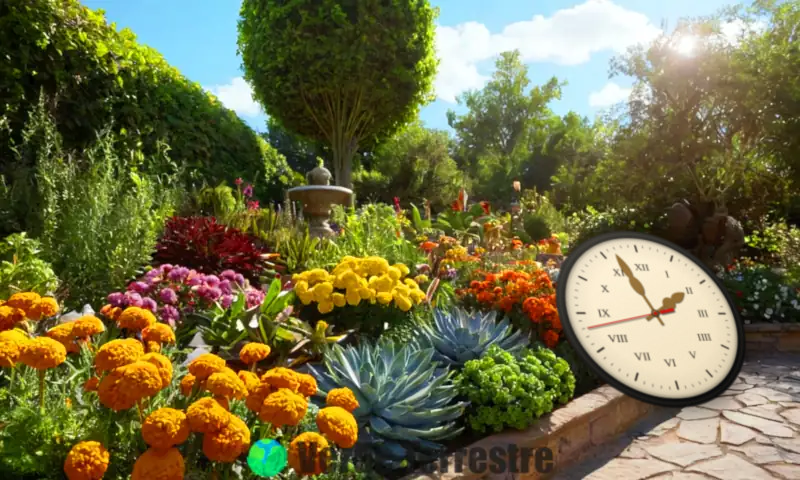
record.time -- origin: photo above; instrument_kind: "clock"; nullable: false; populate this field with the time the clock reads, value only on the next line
1:56:43
